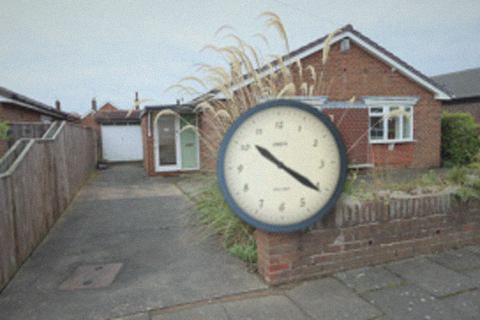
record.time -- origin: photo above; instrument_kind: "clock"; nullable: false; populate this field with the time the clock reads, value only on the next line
10:21
